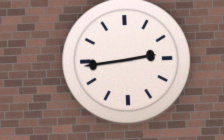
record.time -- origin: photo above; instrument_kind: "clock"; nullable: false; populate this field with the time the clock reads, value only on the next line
2:44
